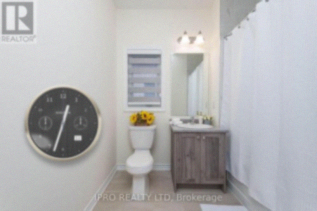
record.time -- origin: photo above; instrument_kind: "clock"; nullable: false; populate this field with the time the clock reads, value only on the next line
12:33
